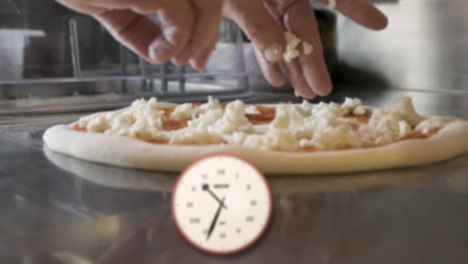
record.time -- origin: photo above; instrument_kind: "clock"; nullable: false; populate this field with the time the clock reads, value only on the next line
10:34
